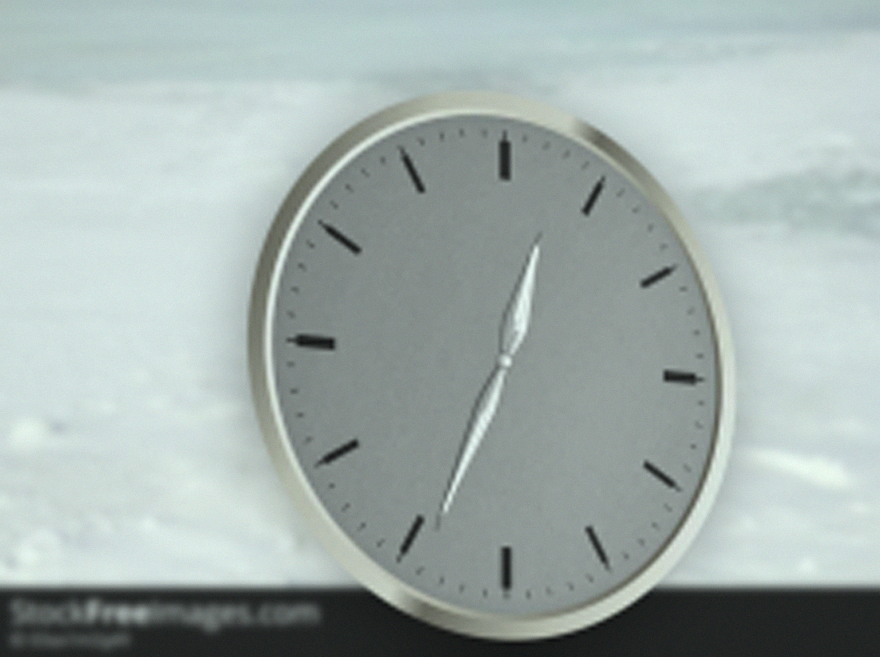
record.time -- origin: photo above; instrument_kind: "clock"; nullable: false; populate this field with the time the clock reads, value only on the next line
12:34
